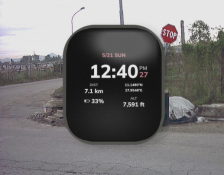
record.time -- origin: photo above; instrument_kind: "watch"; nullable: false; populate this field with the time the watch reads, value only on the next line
12:40:27
